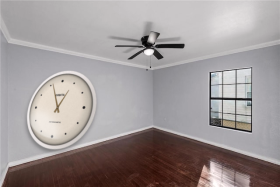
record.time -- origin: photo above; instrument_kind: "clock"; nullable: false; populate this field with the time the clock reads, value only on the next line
12:56
